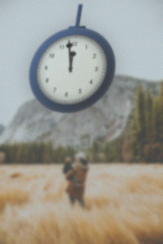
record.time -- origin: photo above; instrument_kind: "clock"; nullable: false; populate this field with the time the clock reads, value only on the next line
11:58
